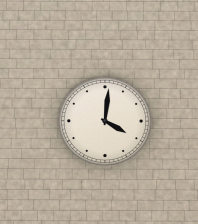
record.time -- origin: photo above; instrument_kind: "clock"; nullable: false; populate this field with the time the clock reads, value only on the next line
4:01
